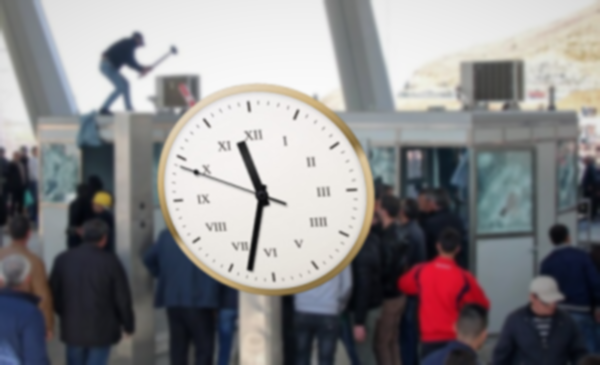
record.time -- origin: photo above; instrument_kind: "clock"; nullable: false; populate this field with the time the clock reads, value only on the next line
11:32:49
